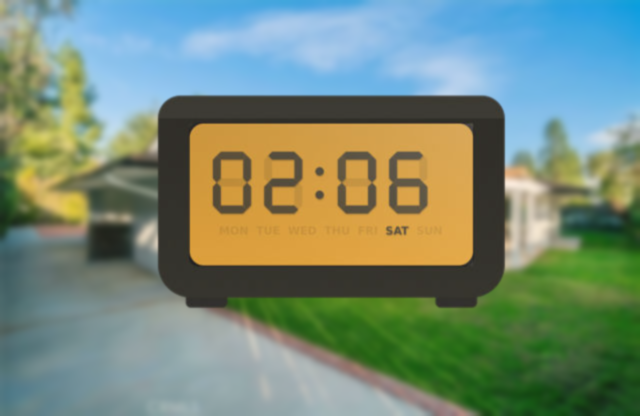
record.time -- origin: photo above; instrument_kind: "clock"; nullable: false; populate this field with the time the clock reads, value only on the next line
2:06
